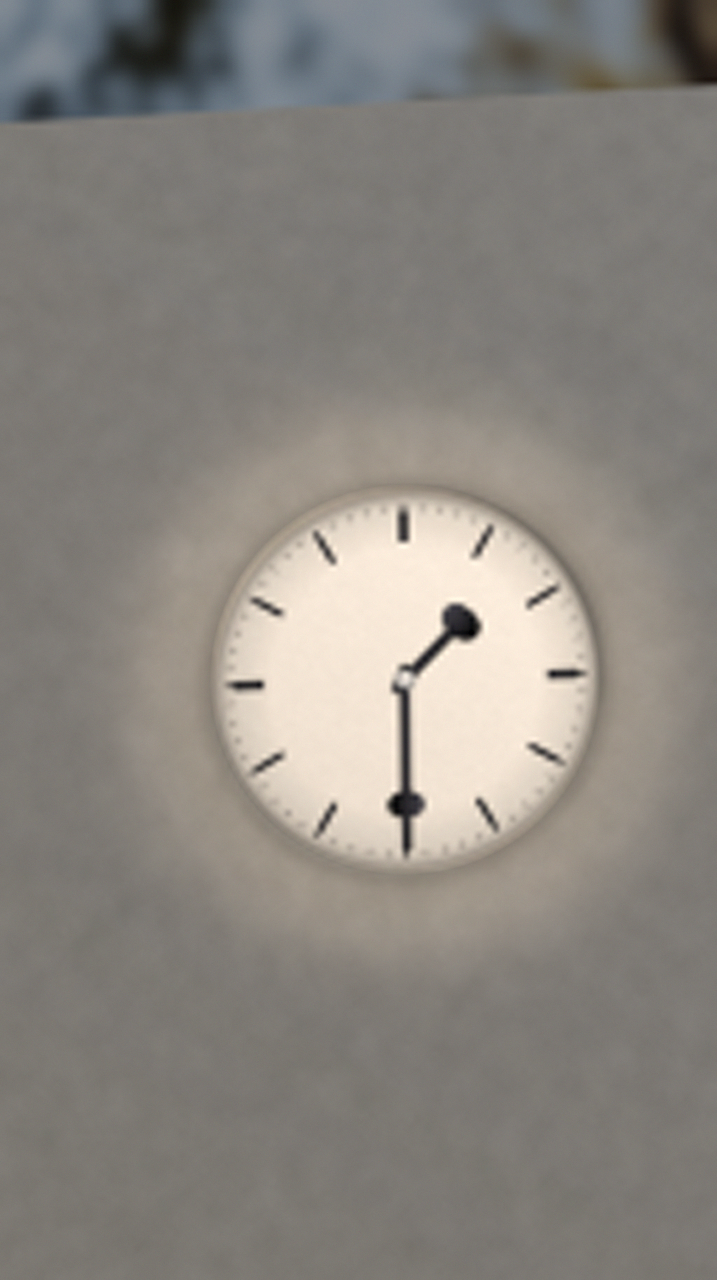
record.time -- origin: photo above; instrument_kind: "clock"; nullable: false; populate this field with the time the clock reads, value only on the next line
1:30
